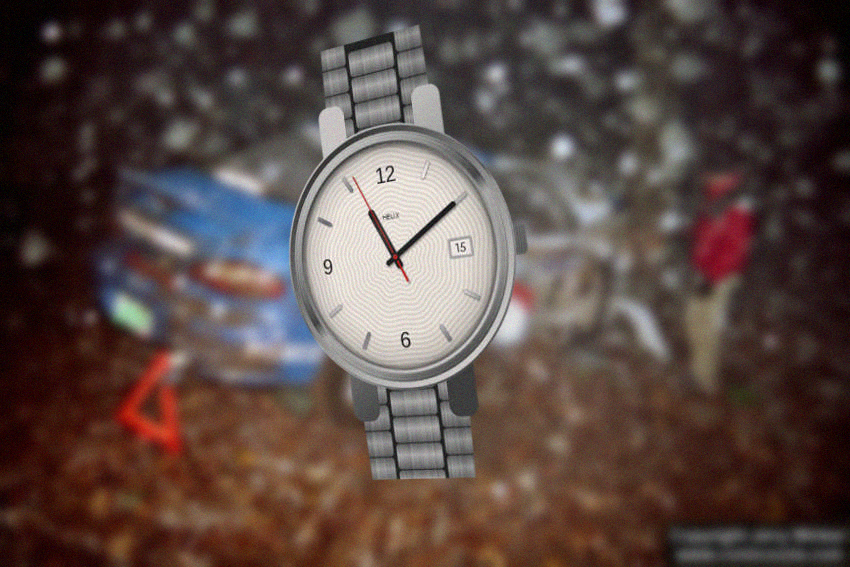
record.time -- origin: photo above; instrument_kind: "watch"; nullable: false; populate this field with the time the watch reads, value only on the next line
11:09:56
